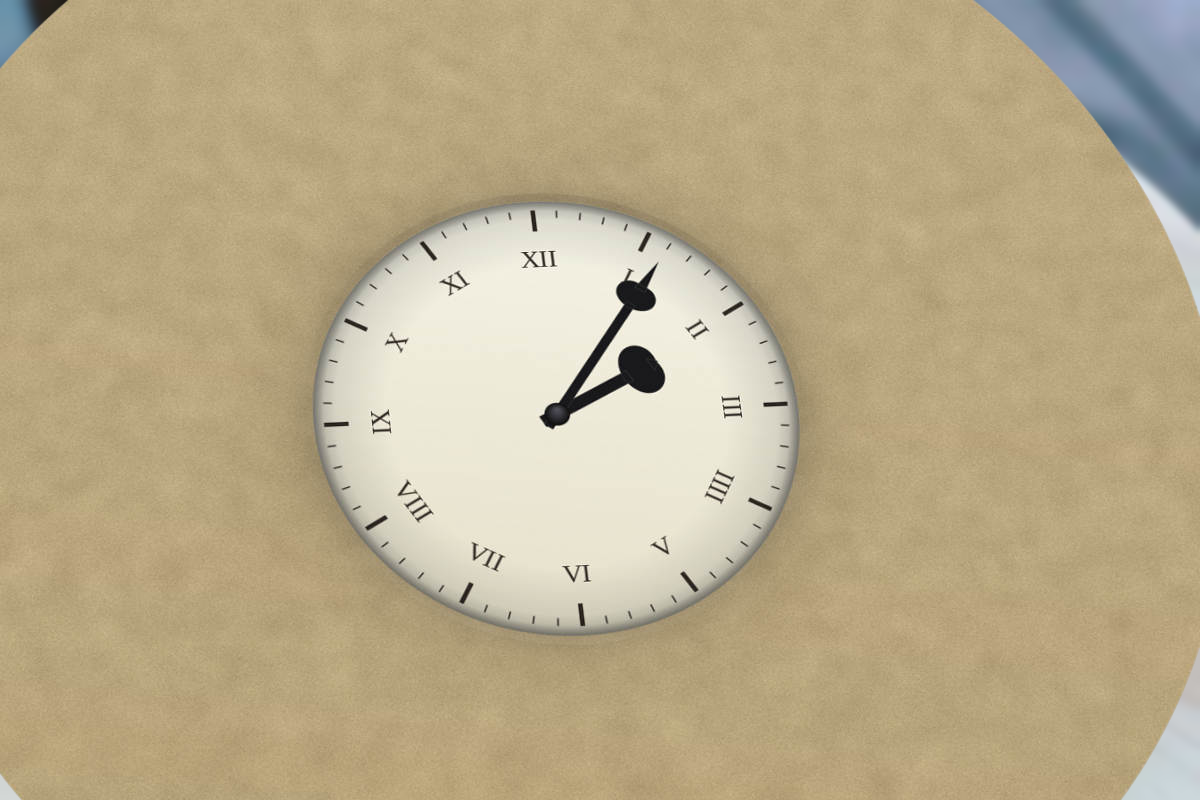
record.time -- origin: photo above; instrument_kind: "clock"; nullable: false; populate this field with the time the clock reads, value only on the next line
2:06
